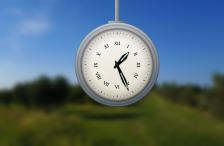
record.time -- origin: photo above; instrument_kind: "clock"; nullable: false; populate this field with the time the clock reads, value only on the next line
1:26
